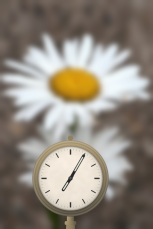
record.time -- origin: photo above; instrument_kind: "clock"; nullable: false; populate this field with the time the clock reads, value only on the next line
7:05
